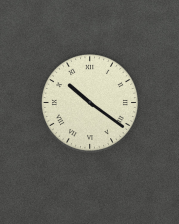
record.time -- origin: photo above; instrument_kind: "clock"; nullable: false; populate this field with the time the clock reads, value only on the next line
10:21
